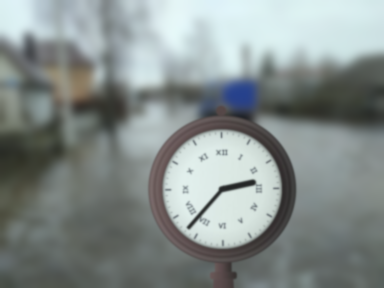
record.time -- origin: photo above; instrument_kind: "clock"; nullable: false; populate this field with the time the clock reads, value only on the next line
2:37
